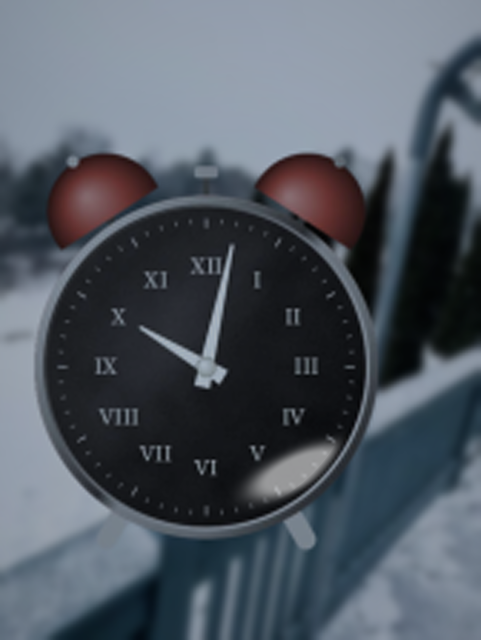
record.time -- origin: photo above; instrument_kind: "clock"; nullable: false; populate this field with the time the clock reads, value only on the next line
10:02
